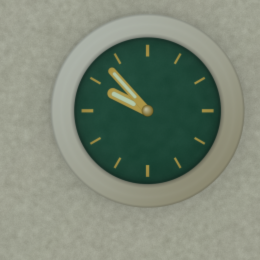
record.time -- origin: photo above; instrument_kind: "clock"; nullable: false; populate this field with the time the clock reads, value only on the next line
9:53
